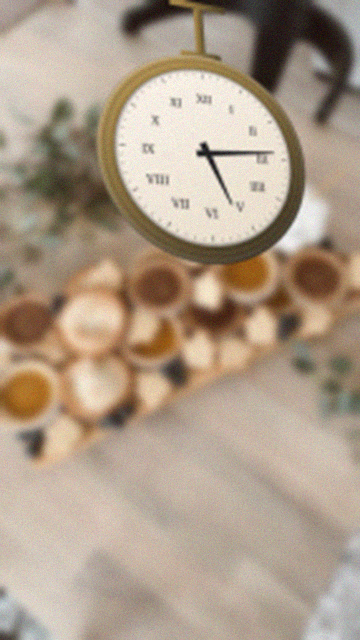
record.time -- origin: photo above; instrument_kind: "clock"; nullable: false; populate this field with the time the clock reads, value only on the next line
5:14
